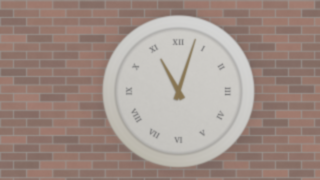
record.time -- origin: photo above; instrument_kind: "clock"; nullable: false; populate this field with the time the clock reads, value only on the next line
11:03
